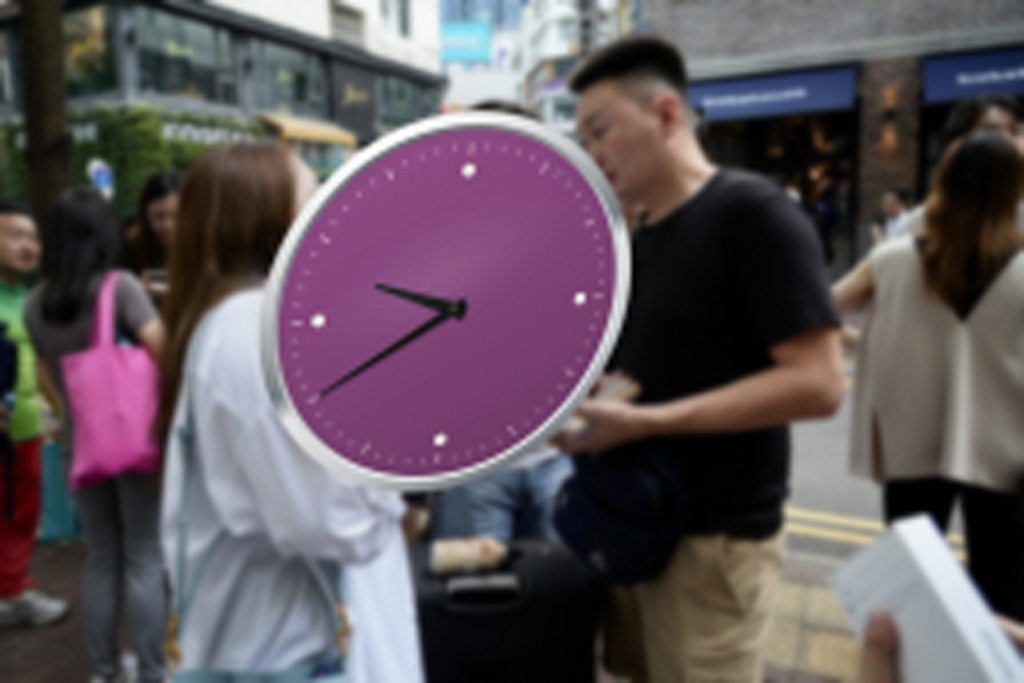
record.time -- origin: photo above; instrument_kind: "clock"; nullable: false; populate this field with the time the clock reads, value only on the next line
9:40
